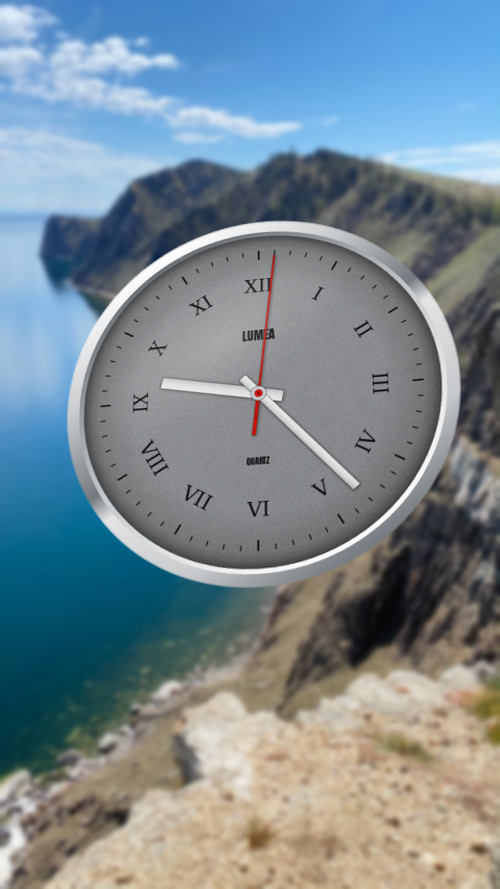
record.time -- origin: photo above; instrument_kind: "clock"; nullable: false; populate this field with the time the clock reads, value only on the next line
9:23:01
